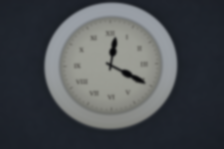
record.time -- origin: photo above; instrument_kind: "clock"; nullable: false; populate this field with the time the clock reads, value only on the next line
12:20
